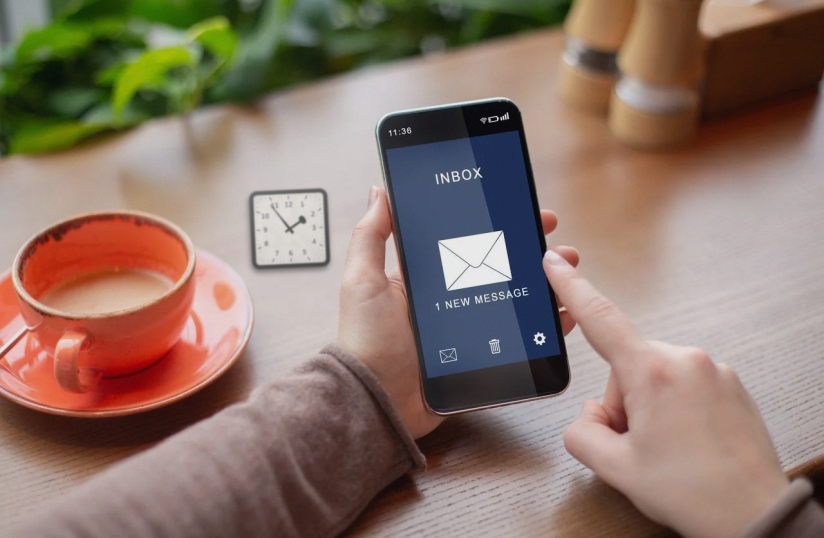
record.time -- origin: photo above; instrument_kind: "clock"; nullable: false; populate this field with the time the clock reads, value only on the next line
1:54
